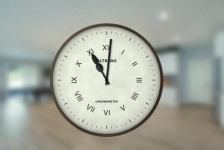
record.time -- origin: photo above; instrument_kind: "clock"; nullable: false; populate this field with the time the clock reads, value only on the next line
11:01
